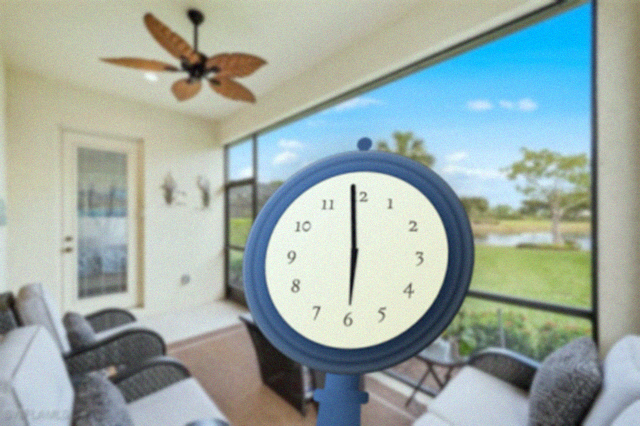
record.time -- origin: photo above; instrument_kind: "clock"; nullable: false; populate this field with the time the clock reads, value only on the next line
5:59
